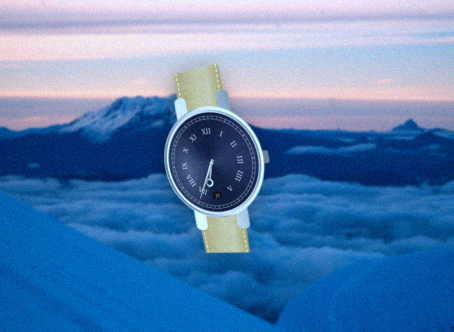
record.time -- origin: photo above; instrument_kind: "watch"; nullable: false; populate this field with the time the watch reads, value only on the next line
6:35
